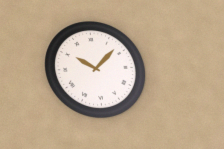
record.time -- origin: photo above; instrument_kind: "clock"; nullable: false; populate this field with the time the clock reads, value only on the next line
10:08
